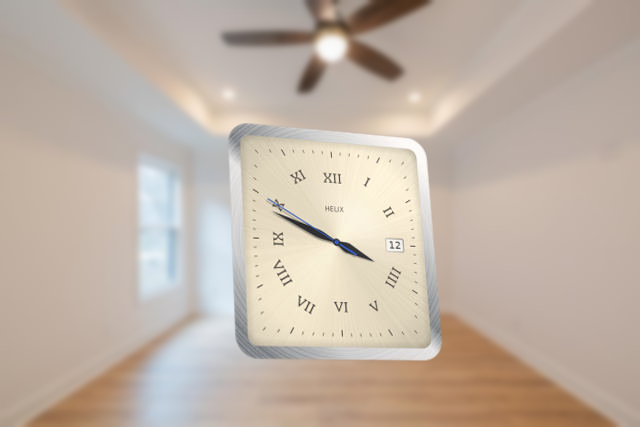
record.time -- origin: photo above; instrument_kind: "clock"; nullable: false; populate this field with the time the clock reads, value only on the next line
3:48:50
